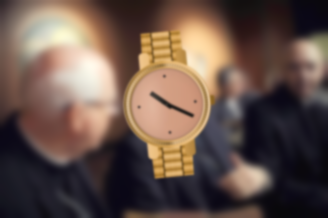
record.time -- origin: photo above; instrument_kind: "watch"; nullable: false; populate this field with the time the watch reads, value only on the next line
10:20
